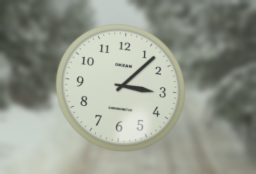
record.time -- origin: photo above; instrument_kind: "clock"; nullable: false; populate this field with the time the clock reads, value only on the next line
3:07
